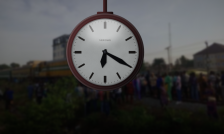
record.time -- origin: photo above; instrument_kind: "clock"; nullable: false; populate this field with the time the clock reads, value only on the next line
6:20
